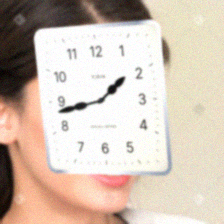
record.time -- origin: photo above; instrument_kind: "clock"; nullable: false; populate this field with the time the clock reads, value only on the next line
1:43
